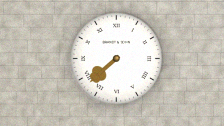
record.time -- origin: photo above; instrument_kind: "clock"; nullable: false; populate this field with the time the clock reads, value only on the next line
7:38
